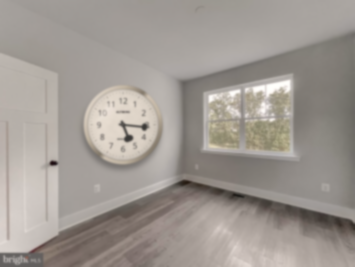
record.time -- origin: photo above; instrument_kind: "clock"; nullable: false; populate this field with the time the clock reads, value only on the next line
5:16
